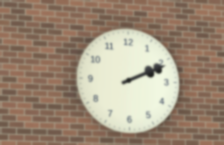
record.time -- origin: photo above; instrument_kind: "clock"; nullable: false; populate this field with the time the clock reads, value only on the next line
2:11
